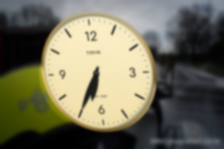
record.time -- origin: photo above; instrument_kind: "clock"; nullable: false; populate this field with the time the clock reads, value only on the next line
6:35
